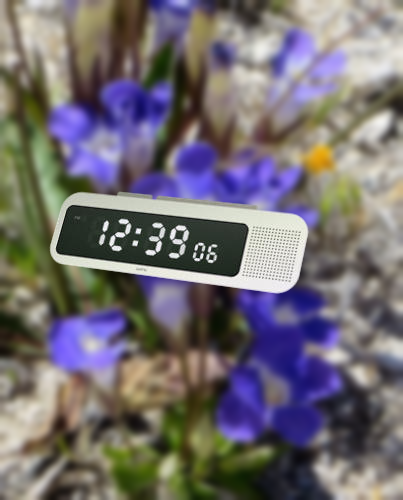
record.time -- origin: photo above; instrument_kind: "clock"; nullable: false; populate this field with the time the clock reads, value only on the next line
12:39:06
